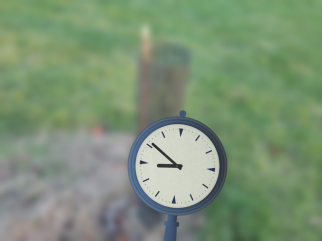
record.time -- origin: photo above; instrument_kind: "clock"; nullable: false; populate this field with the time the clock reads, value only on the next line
8:51
